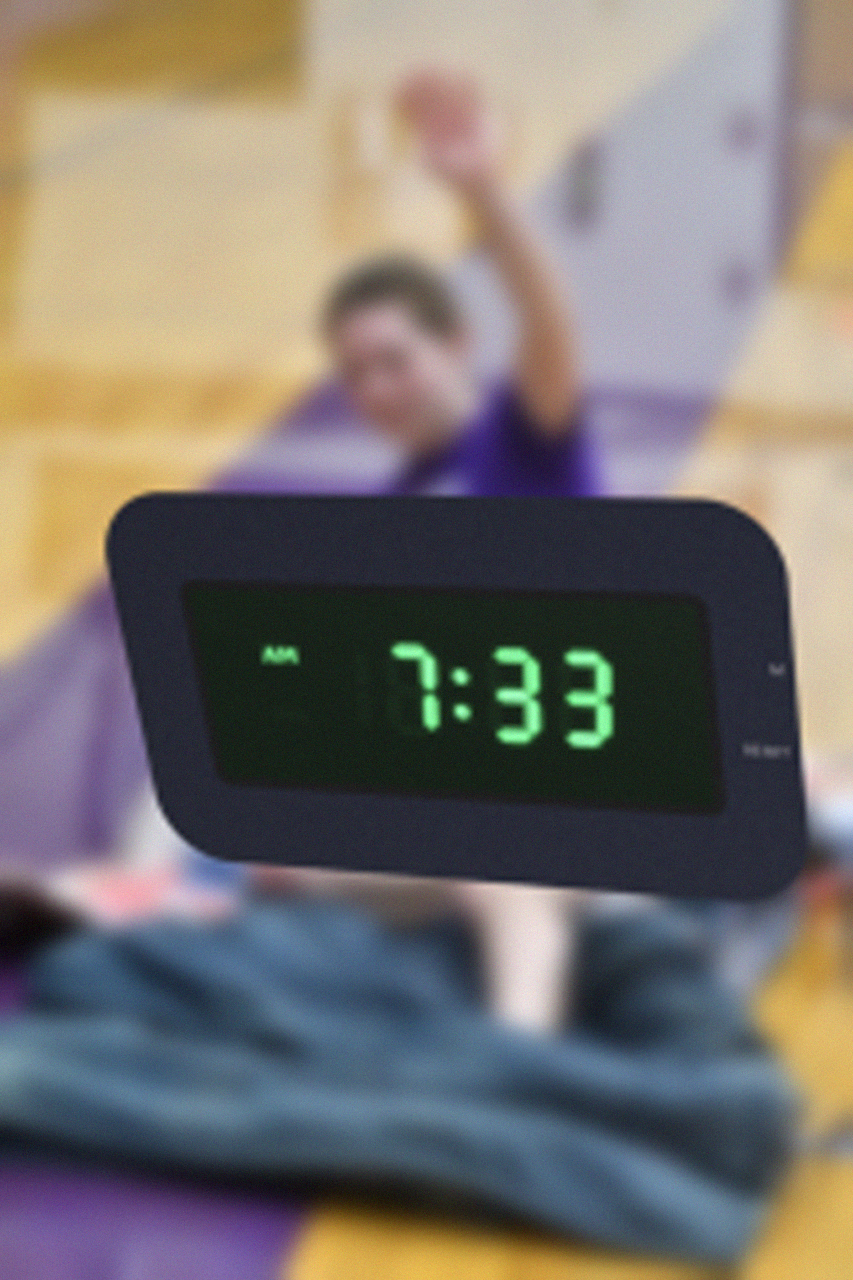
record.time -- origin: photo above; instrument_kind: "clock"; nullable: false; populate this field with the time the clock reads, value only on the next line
7:33
